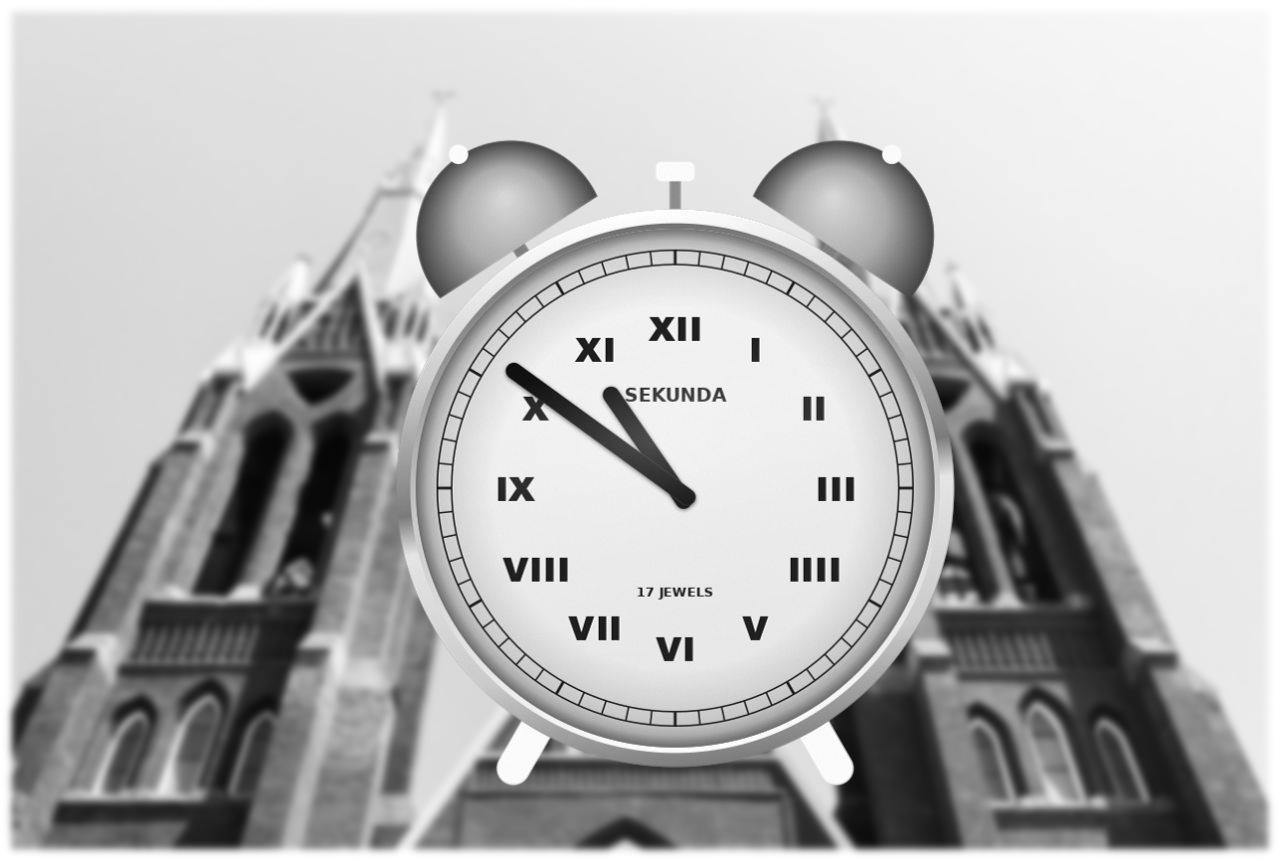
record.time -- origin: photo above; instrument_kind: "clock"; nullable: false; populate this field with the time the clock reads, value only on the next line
10:51
